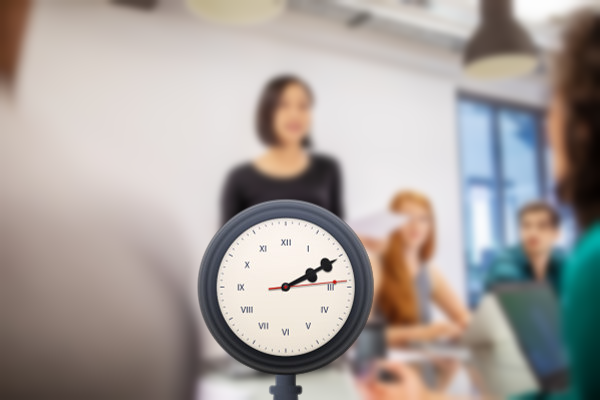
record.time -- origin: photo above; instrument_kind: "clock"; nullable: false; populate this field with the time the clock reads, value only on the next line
2:10:14
